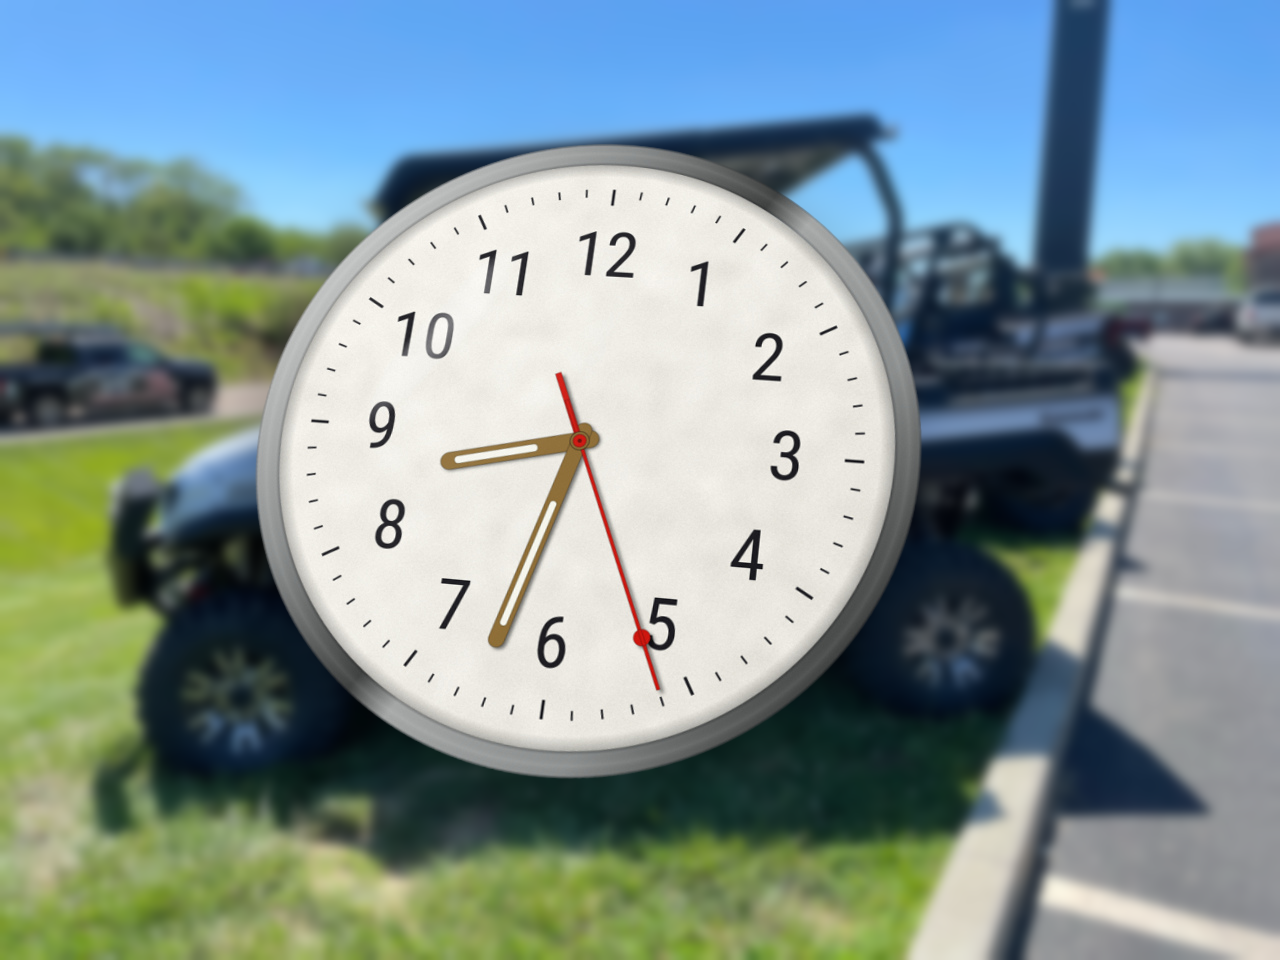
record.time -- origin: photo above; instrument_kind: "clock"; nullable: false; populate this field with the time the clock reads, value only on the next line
8:32:26
